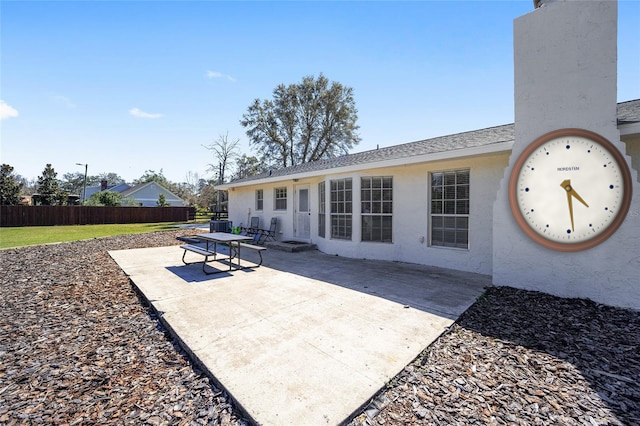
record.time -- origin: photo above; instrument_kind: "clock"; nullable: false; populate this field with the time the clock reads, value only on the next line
4:29
